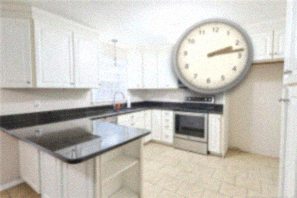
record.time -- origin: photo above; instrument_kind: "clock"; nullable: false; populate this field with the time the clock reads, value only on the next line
2:13
